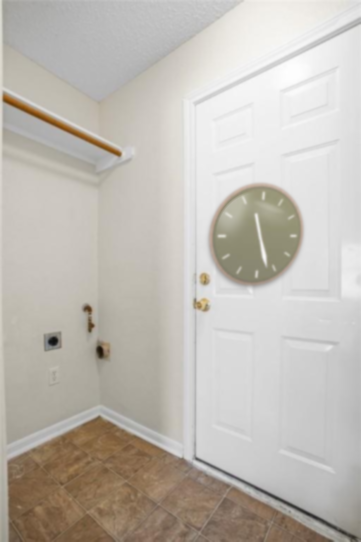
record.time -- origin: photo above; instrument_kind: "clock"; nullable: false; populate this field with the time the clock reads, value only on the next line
11:27
